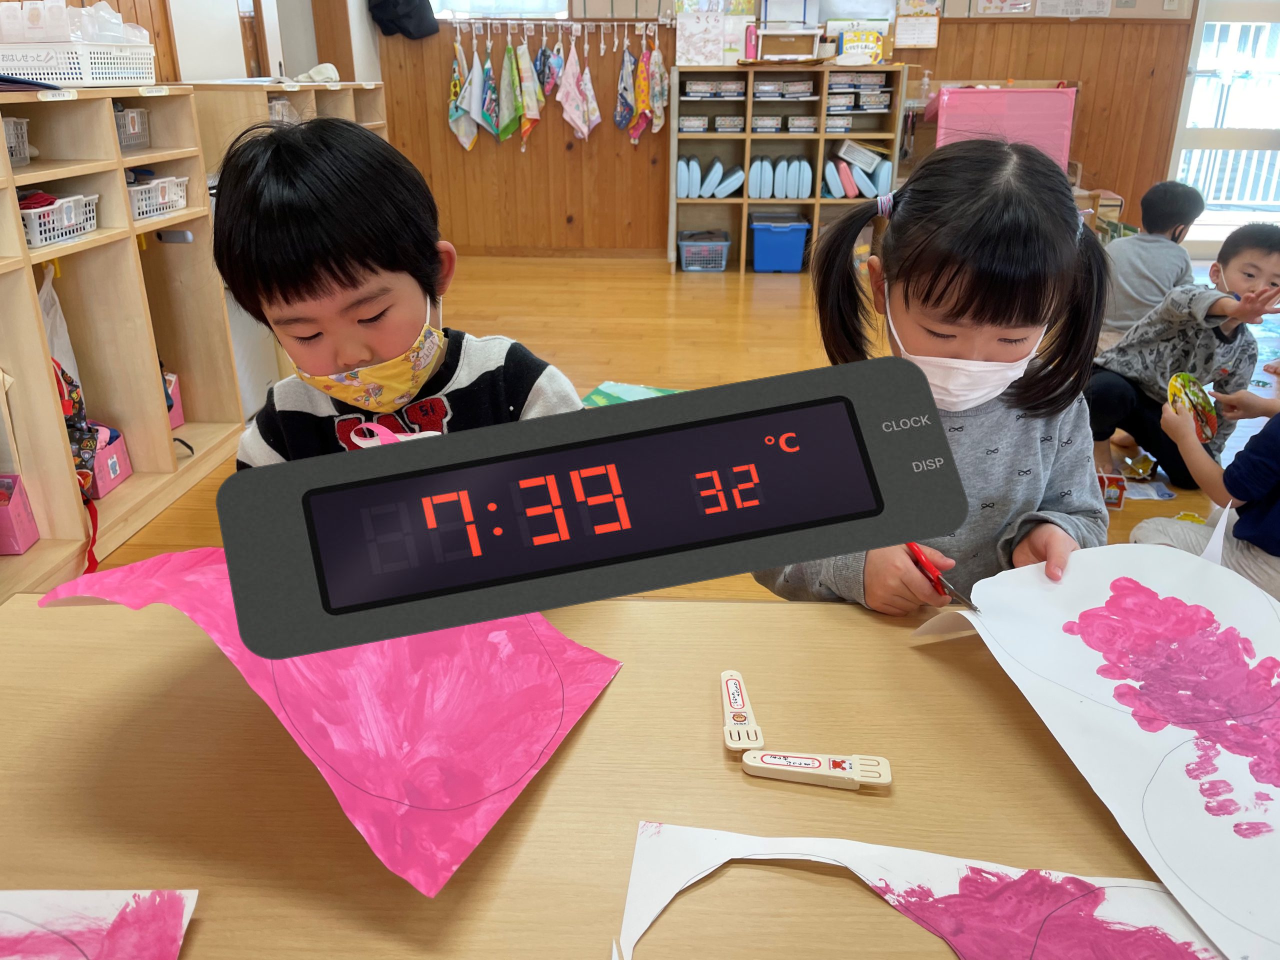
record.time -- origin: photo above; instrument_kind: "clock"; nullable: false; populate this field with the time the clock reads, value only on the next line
7:39
